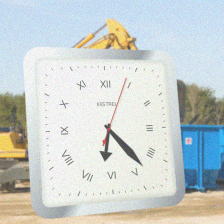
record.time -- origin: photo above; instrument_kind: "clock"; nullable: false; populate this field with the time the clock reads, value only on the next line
6:23:04
